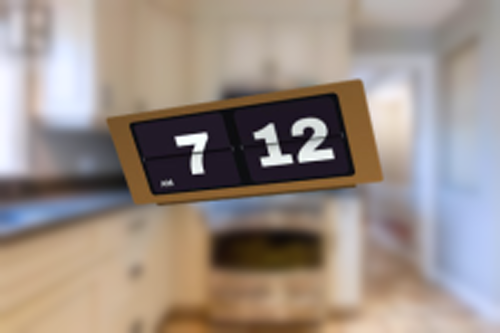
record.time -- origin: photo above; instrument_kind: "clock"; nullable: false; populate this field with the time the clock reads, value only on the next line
7:12
